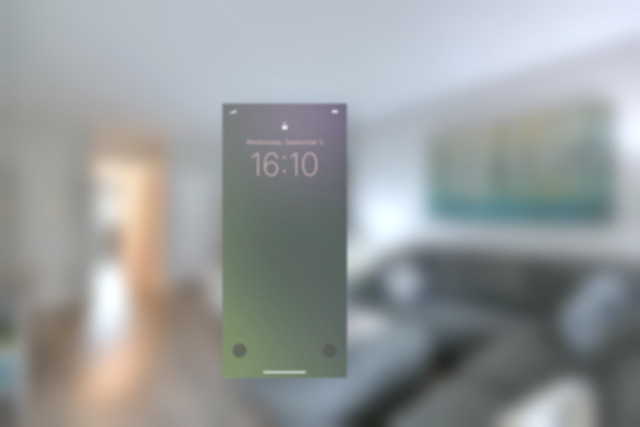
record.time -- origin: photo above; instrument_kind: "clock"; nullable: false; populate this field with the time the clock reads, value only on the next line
16:10
